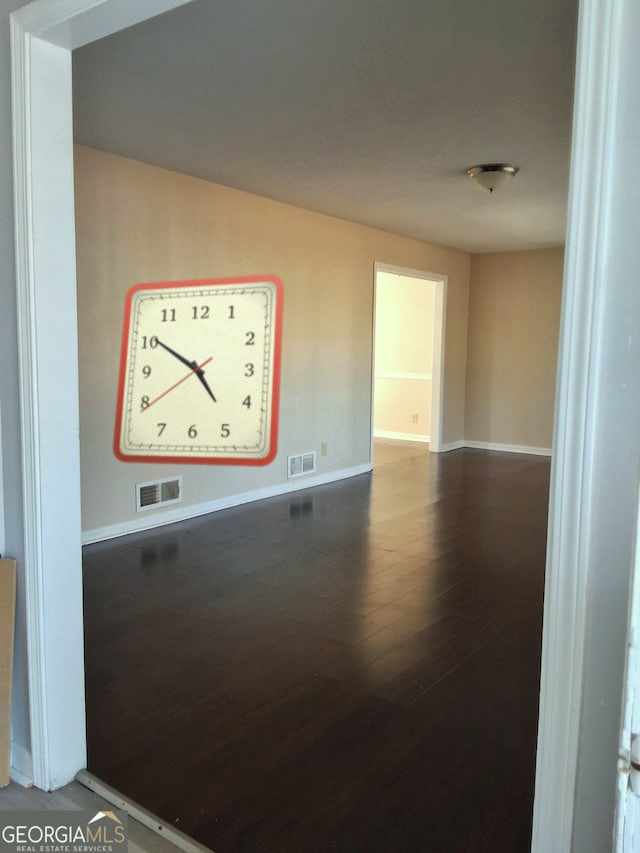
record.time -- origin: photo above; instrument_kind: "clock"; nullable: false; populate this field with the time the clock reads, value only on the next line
4:50:39
